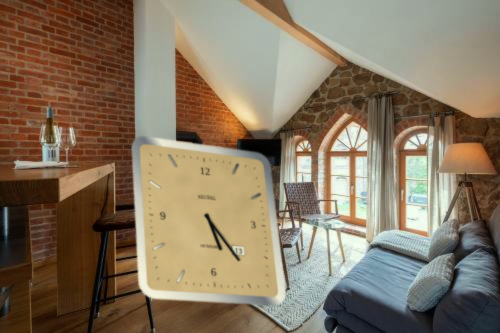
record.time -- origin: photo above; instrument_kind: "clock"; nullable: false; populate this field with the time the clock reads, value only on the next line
5:24
